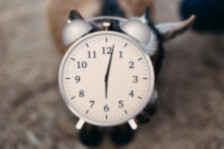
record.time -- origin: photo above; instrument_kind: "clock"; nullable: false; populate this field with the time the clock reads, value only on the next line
6:02
